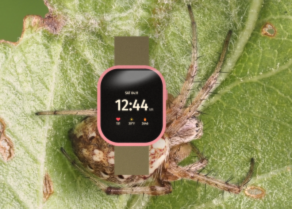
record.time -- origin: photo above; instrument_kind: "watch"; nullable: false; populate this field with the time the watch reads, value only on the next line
12:44
